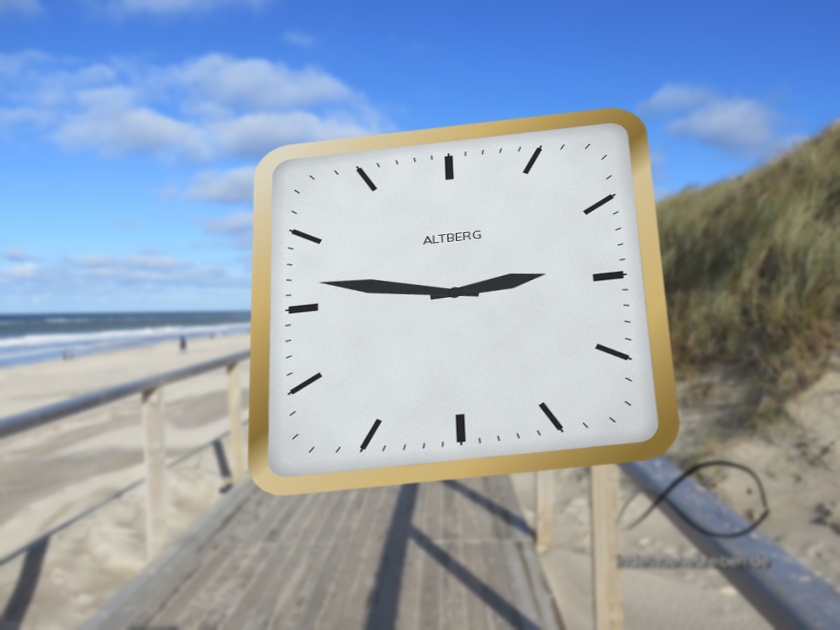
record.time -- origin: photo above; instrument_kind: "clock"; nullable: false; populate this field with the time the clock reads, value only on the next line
2:47
